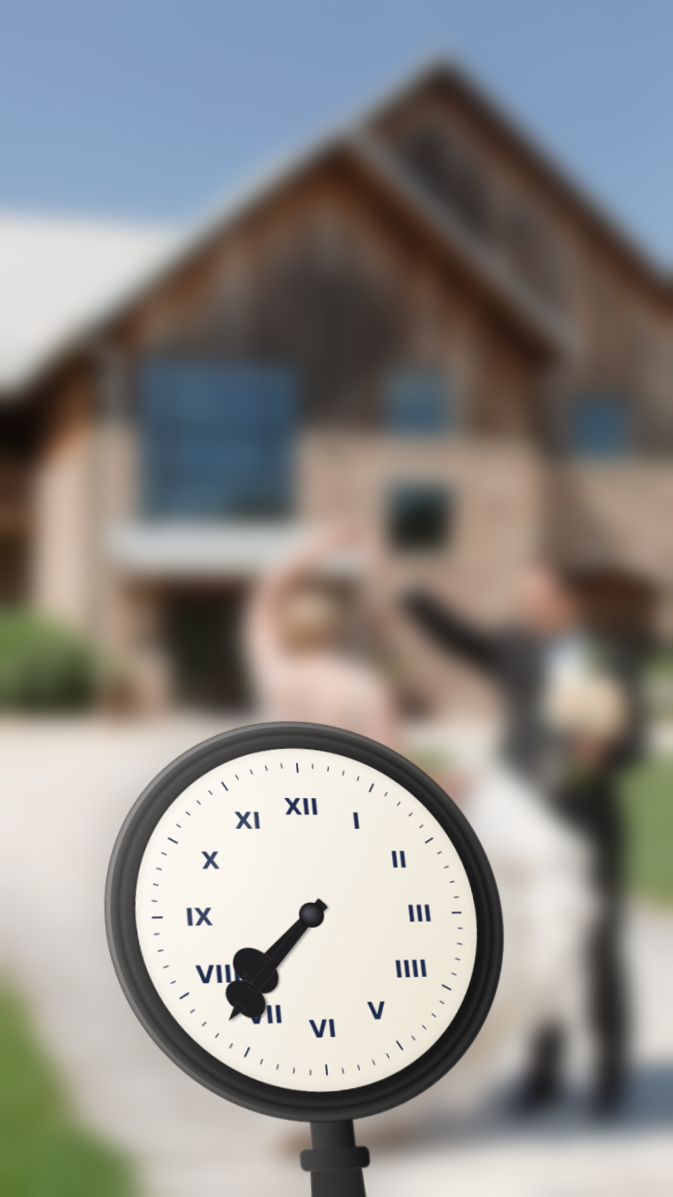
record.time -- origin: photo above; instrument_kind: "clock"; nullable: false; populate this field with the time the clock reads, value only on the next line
7:37
